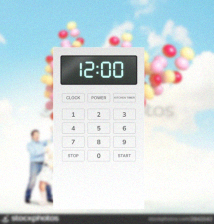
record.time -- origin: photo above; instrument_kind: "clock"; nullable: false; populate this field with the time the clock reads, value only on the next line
12:00
